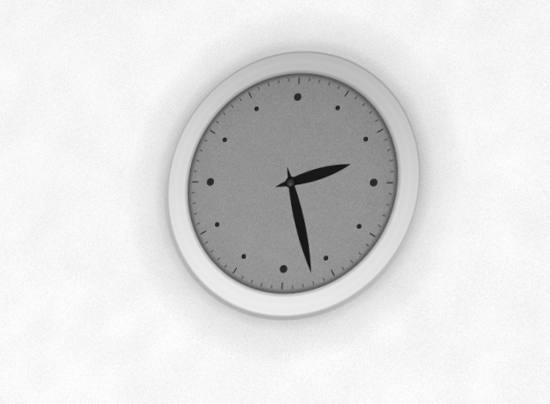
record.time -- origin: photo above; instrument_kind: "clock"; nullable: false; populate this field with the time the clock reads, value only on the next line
2:27
